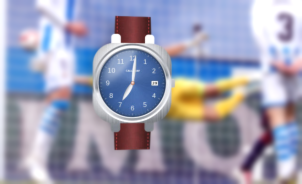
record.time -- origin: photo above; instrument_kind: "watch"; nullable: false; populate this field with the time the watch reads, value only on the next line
7:01
